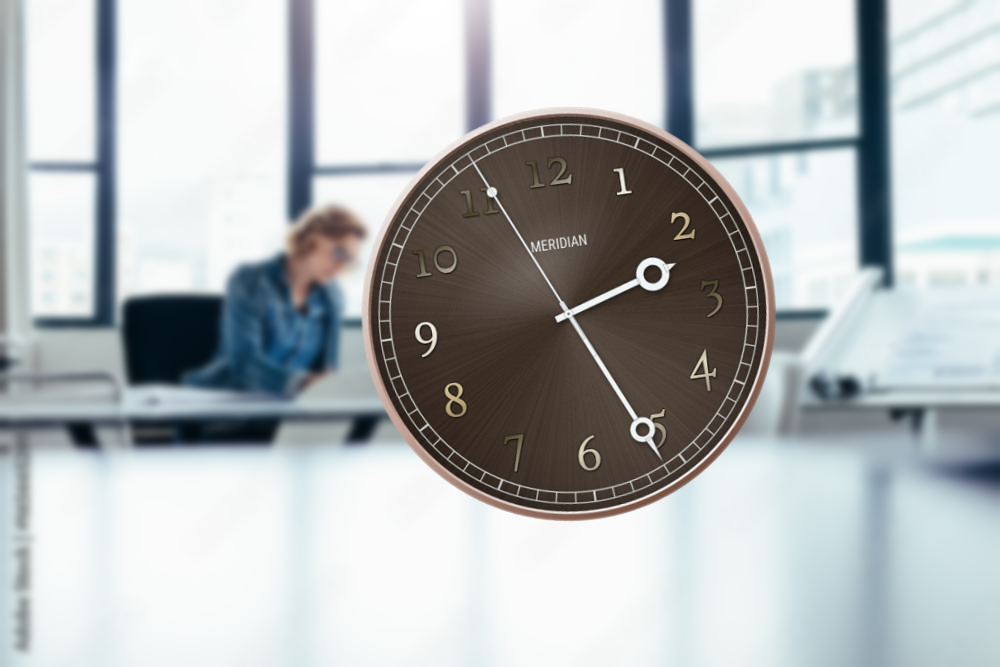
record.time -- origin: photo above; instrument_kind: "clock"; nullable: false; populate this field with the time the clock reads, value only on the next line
2:25:56
